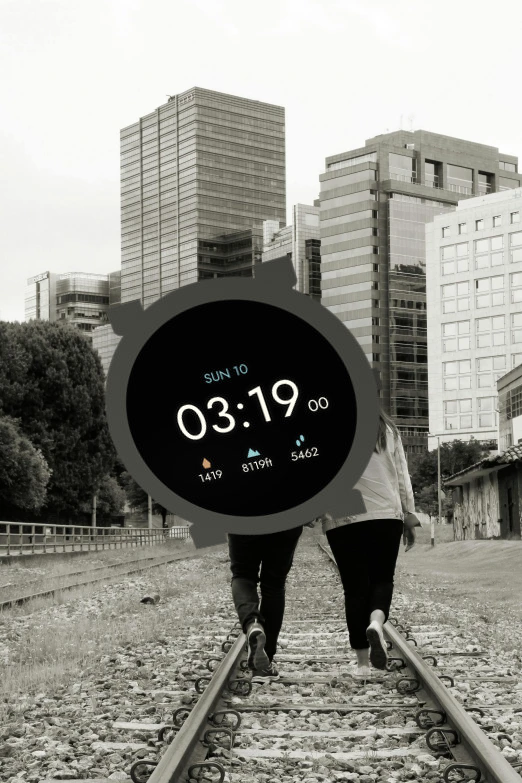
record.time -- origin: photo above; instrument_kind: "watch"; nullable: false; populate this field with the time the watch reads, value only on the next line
3:19:00
